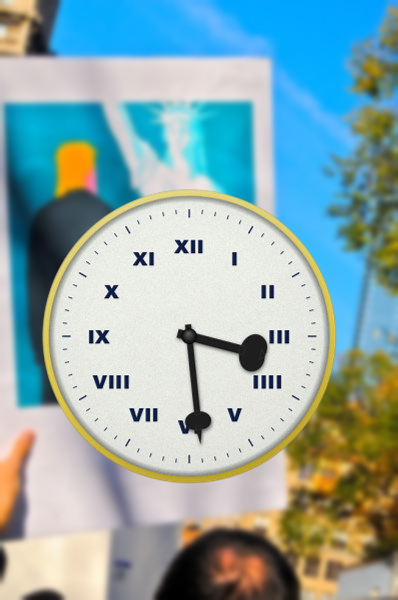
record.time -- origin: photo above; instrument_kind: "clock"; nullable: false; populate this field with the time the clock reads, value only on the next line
3:29
